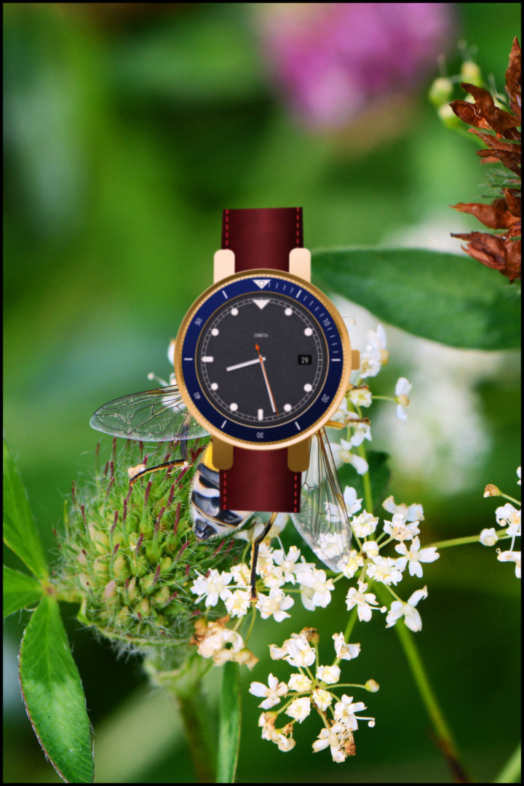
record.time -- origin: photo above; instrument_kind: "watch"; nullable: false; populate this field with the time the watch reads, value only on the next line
8:27:27
